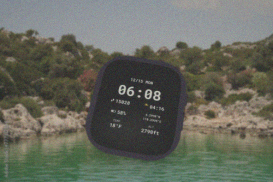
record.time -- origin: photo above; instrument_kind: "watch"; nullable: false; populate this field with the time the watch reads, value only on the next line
6:08
